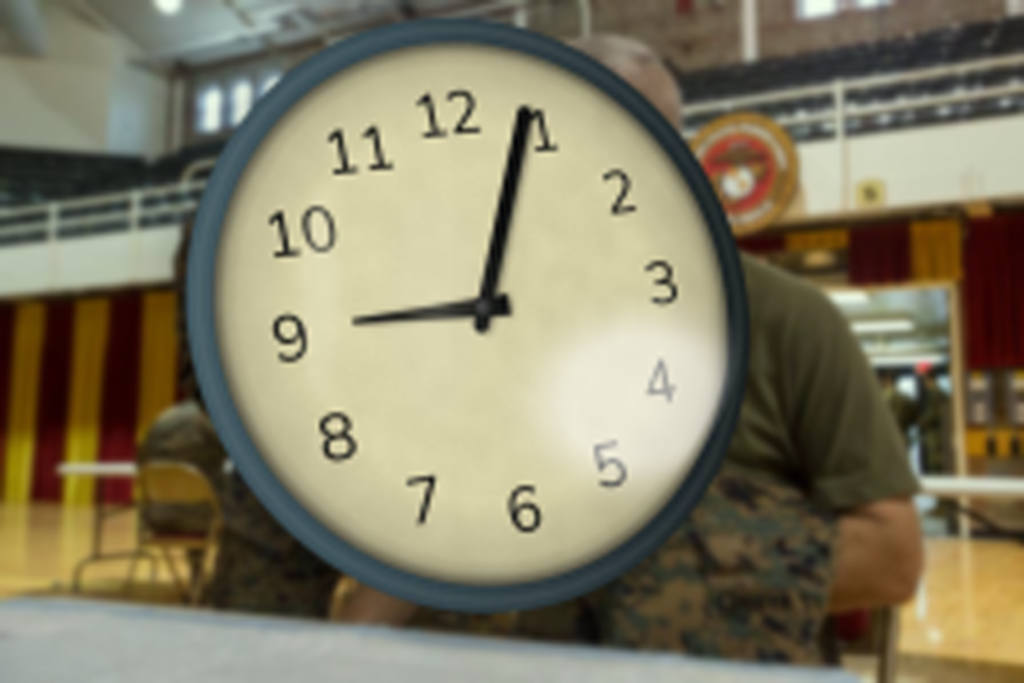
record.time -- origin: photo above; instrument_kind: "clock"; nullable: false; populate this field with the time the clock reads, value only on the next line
9:04
